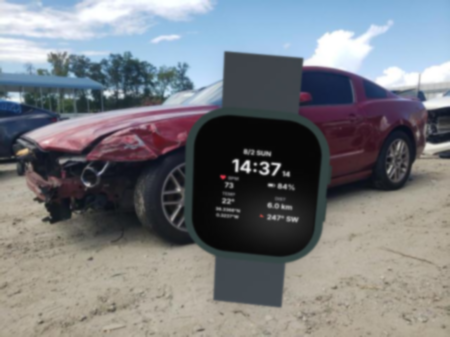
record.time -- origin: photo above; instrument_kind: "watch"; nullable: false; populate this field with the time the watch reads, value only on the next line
14:37
